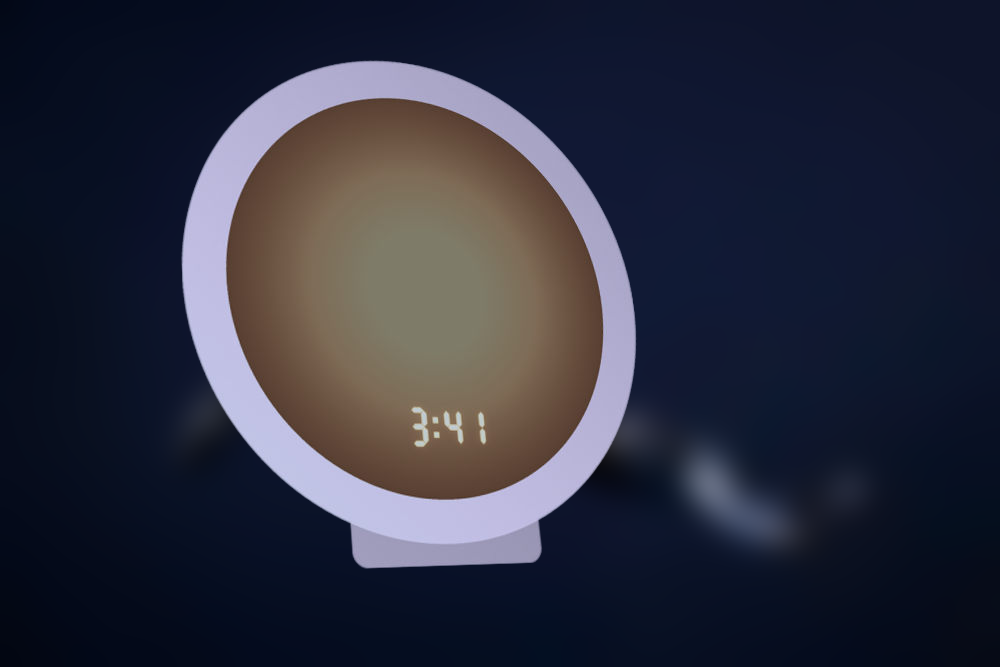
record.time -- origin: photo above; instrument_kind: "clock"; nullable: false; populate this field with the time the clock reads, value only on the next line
3:41
